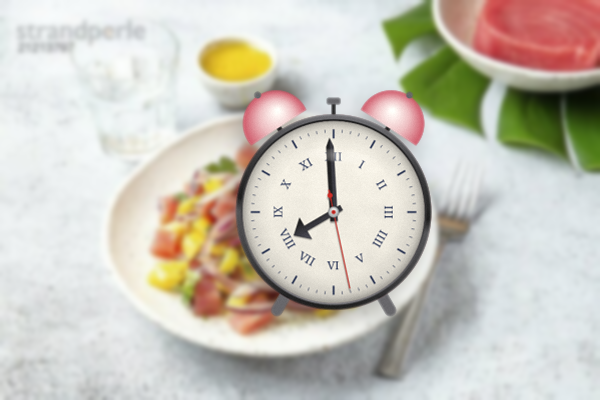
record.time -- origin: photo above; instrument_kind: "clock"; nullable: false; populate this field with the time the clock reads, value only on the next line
7:59:28
